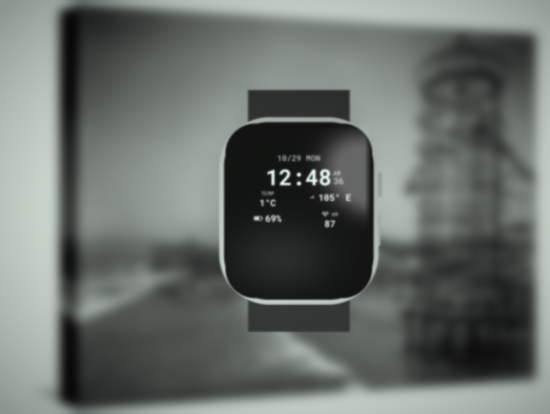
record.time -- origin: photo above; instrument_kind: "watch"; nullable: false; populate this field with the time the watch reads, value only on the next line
12:48
